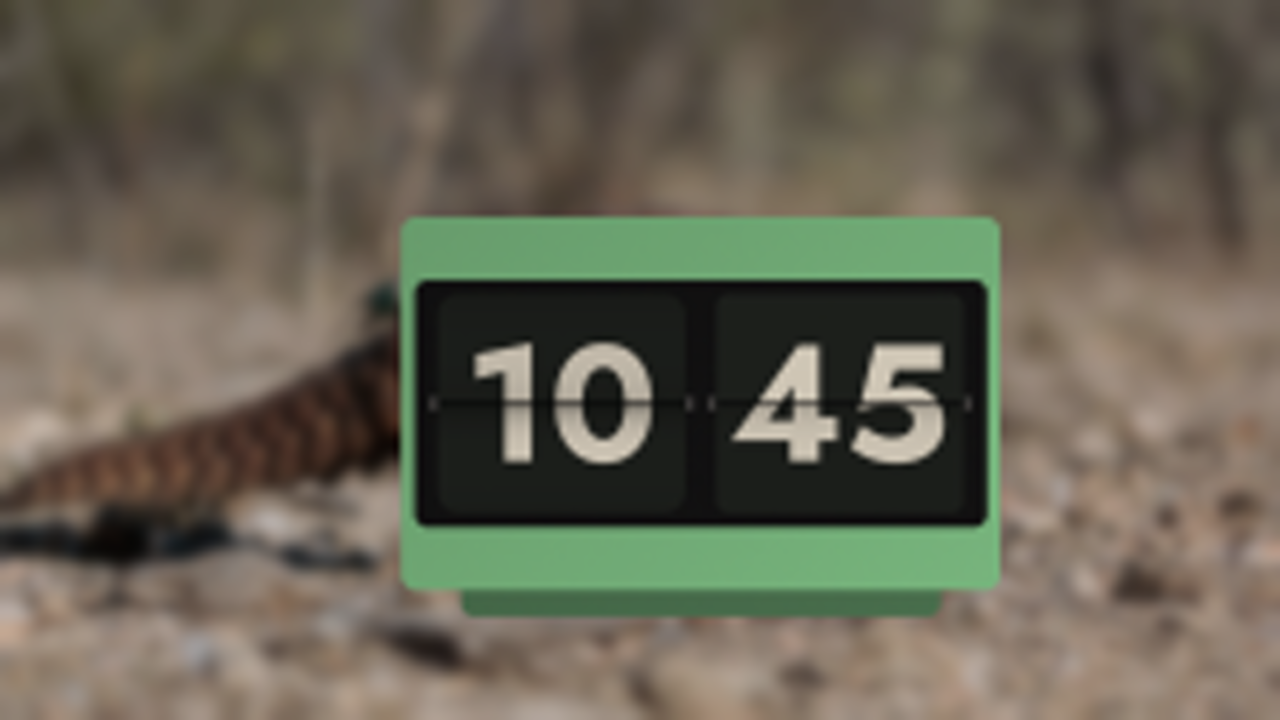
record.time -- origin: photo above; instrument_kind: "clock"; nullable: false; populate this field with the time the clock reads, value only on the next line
10:45
